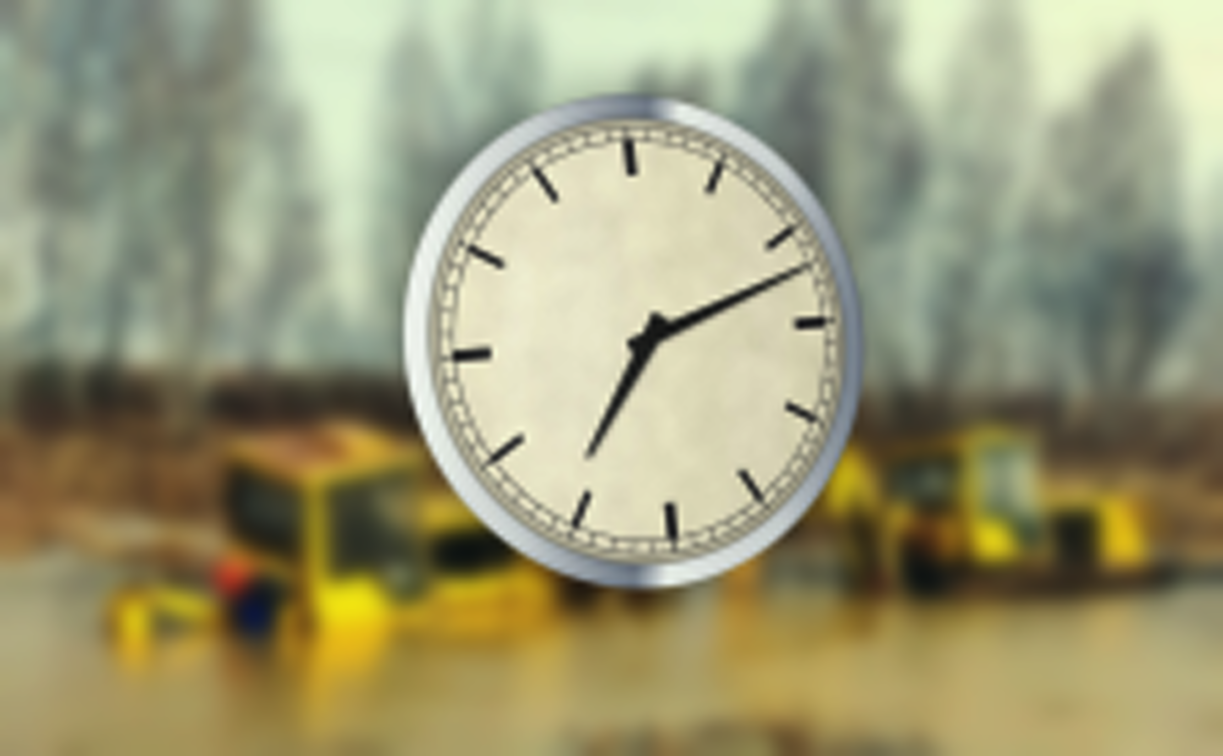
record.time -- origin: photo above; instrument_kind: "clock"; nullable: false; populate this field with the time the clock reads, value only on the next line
7:12
